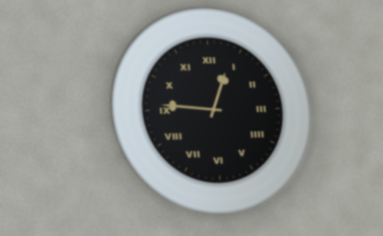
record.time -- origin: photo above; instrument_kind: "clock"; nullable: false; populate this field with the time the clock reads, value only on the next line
12:46
